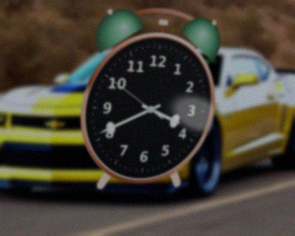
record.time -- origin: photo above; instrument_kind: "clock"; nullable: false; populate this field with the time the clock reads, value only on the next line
3:40:50
